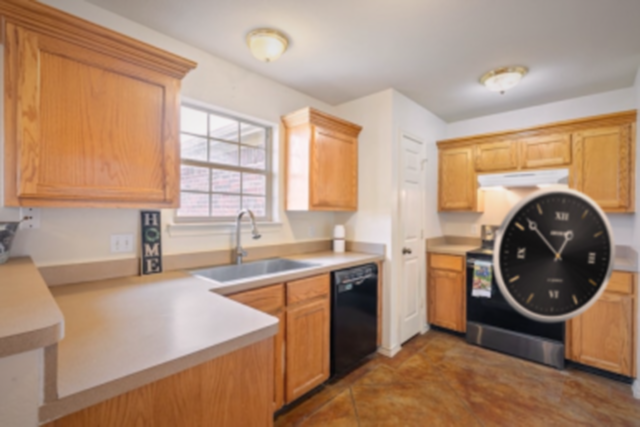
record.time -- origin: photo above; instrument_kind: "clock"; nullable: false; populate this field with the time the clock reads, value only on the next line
12:52
